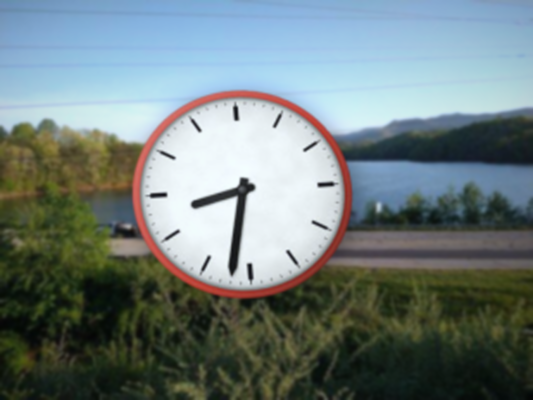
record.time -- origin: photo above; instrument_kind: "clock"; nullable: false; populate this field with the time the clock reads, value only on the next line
8:32
